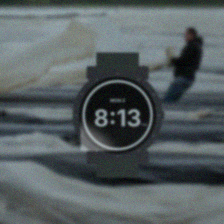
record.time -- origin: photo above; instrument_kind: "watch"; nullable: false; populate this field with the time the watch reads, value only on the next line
8:13
